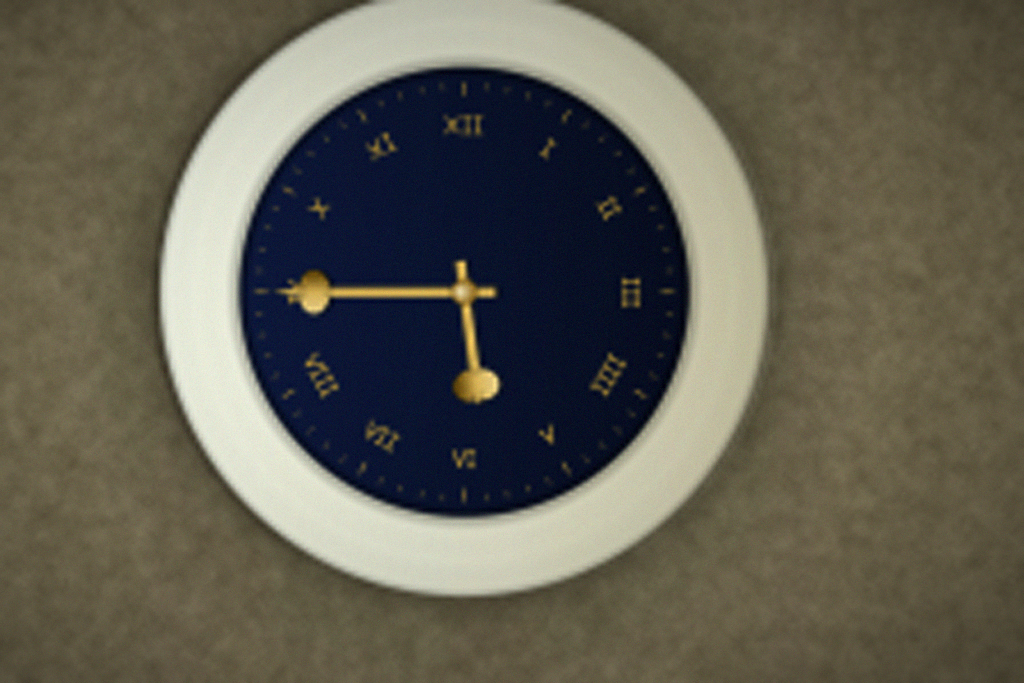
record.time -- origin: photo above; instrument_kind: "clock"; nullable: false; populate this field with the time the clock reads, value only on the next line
5:45
